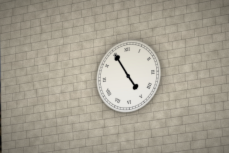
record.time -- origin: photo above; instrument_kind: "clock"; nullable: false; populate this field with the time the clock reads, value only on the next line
4:55
